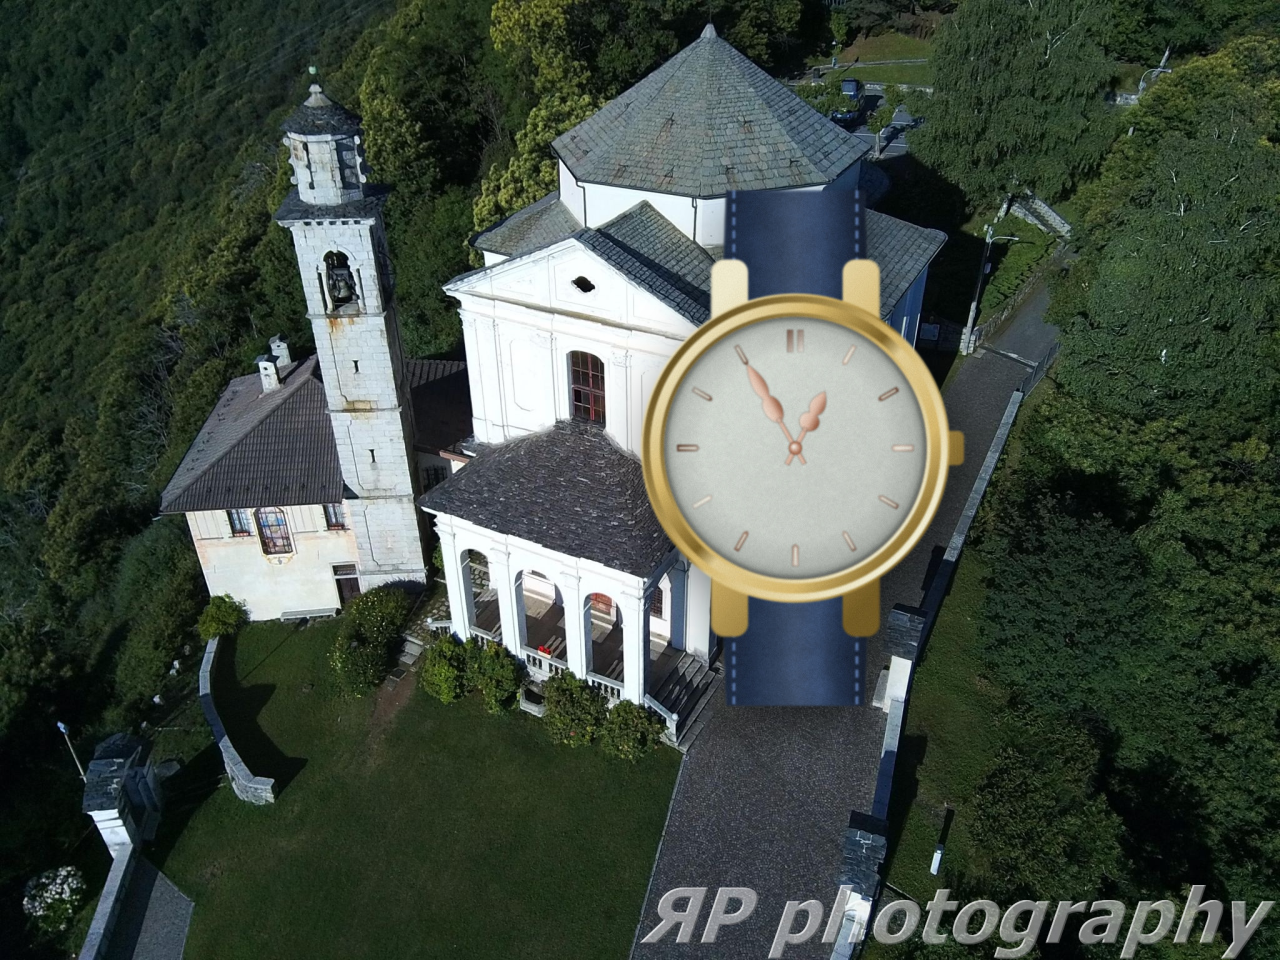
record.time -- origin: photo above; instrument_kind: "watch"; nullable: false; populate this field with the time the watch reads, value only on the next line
12:55
